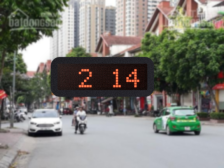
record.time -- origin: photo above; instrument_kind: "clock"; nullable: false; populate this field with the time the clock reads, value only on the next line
2:14
